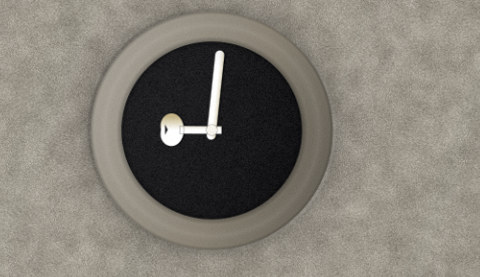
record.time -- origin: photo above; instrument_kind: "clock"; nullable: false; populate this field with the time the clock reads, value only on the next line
9:01
